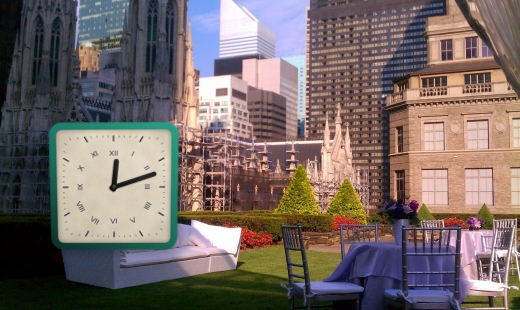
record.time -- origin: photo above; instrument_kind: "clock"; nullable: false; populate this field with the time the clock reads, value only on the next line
12:12
